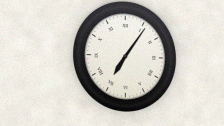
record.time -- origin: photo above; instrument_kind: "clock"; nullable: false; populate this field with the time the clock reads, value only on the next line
7:06
